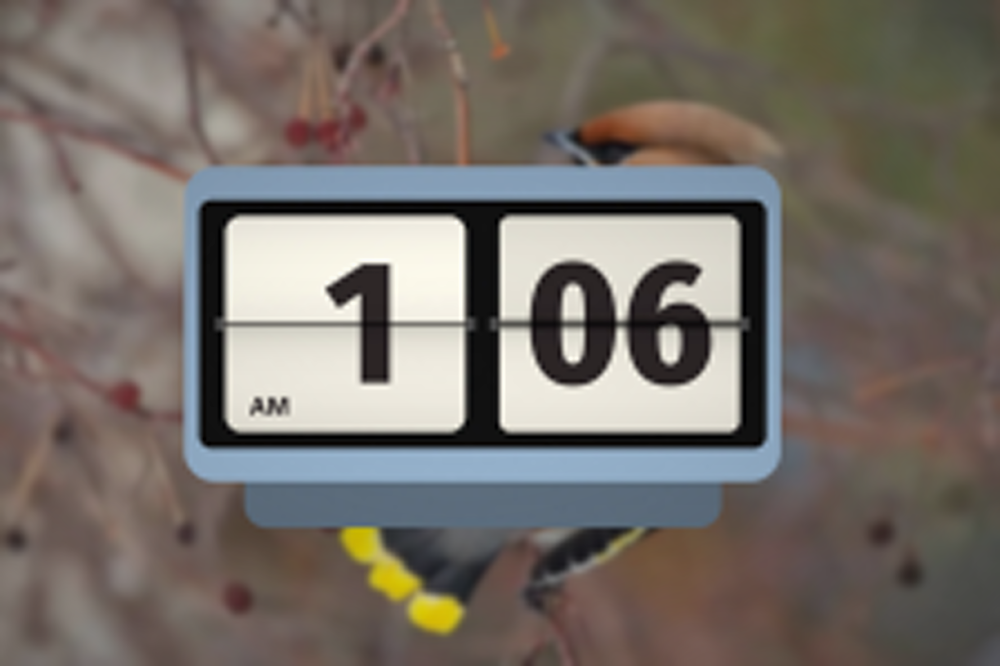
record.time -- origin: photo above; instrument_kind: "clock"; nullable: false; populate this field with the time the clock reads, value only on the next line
1:06
